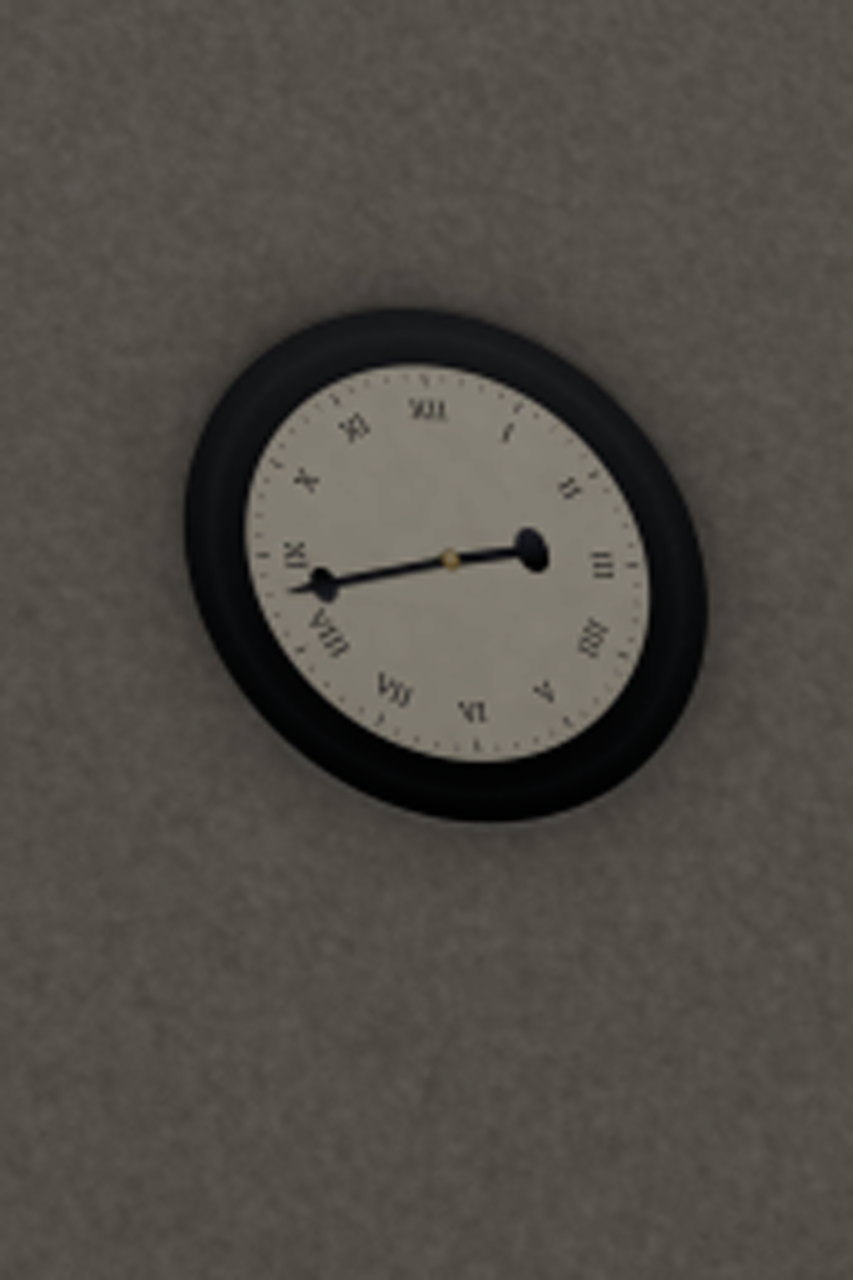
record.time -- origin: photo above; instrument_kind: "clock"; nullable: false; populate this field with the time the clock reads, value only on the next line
2:43
